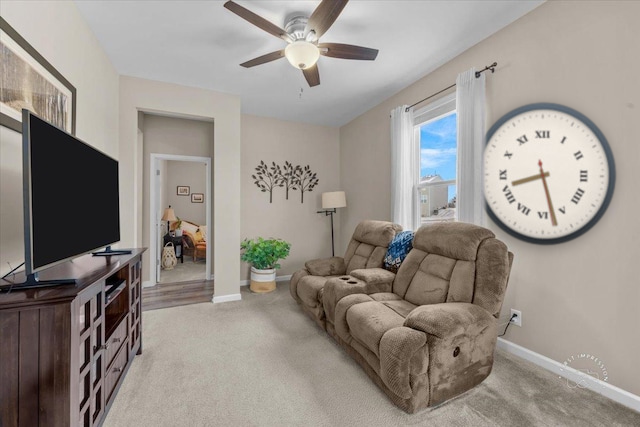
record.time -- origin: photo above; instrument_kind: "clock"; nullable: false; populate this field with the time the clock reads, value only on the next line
8:27:28
